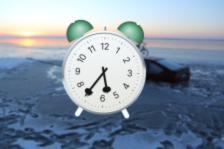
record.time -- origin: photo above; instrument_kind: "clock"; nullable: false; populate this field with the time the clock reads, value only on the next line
5:36
